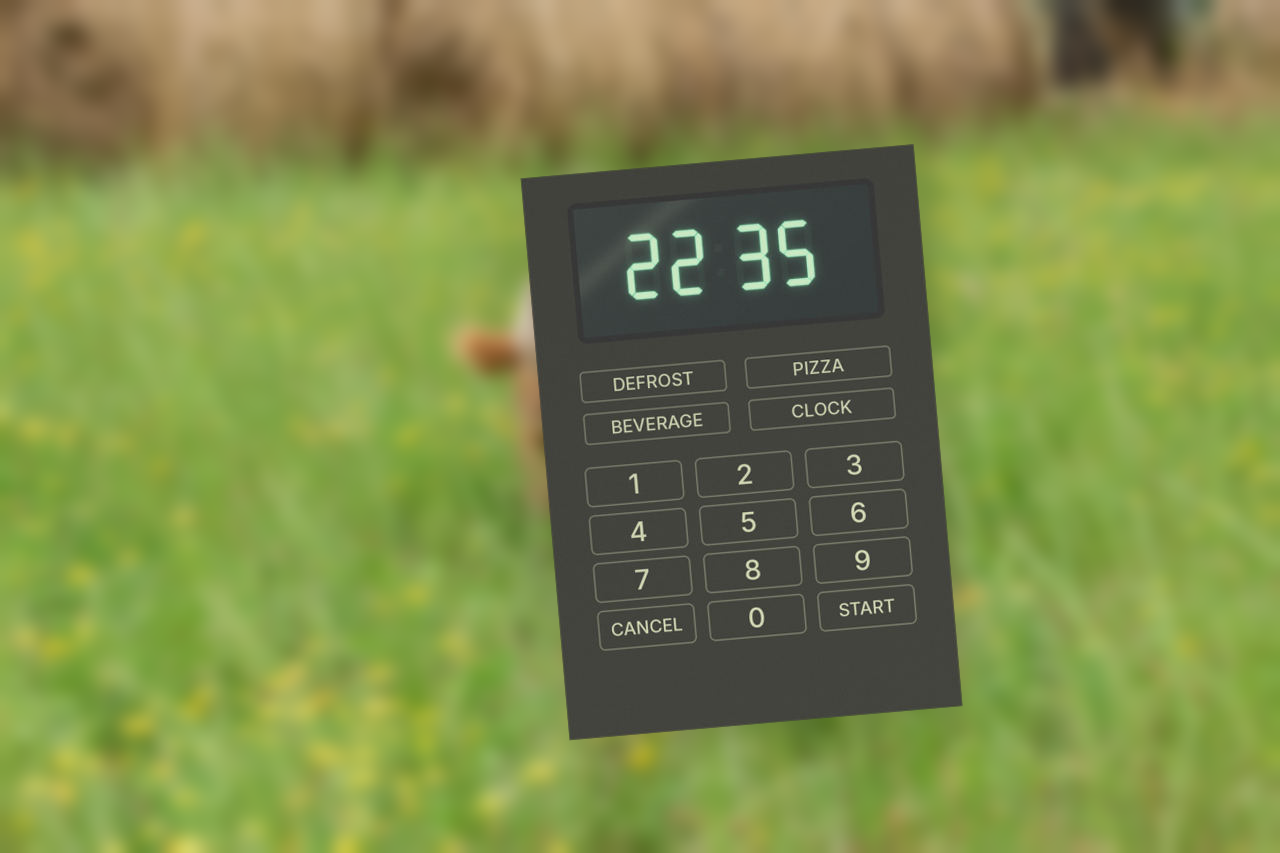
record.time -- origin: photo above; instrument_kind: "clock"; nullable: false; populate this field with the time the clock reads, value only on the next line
22:35
